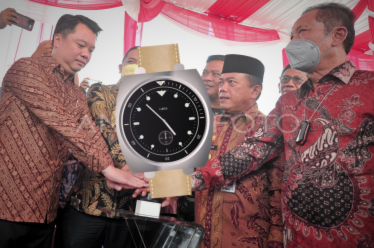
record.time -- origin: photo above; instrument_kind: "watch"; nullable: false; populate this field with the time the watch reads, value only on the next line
4:53
